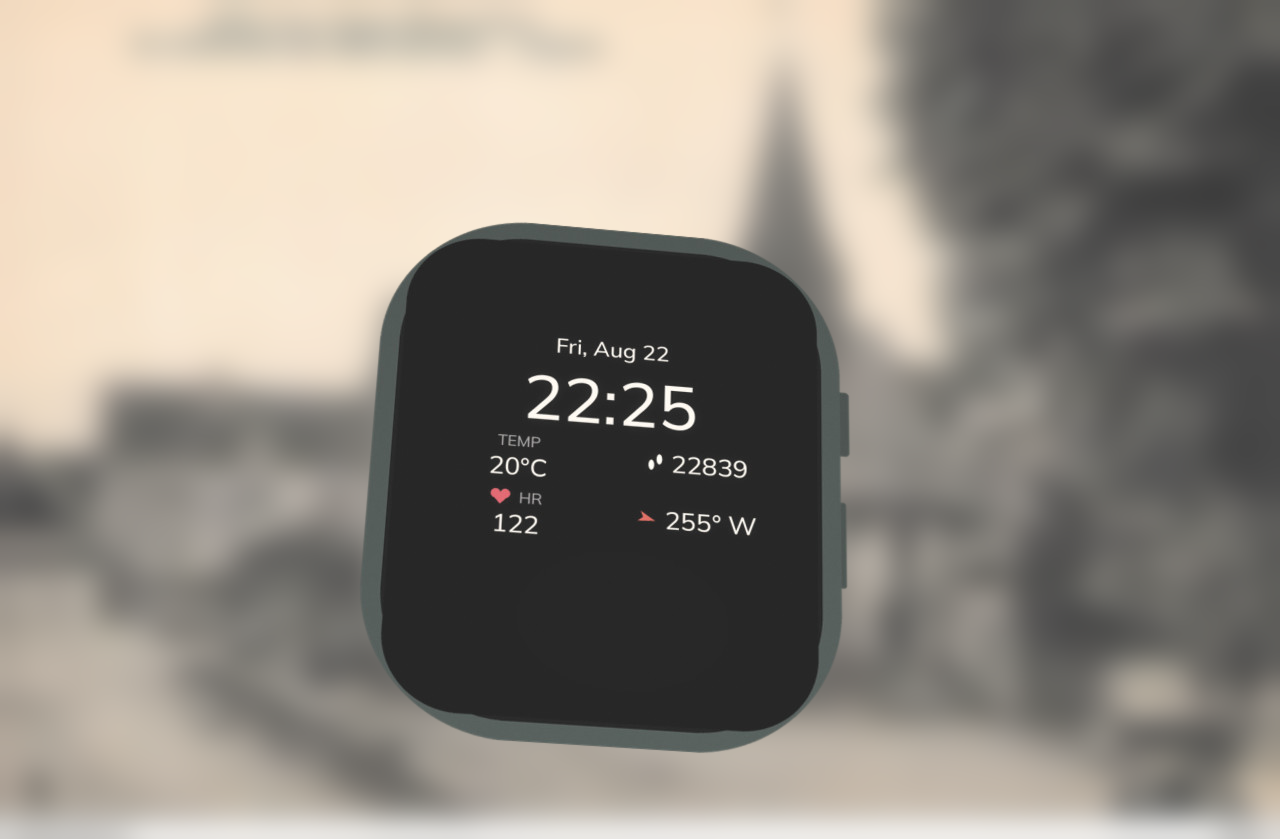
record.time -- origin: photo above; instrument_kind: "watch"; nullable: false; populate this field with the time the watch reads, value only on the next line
22:25
